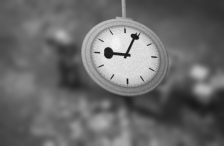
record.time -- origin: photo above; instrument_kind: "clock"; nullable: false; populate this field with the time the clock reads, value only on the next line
9:04
